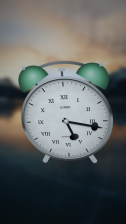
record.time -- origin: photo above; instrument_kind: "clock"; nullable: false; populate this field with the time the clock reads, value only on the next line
5:17
